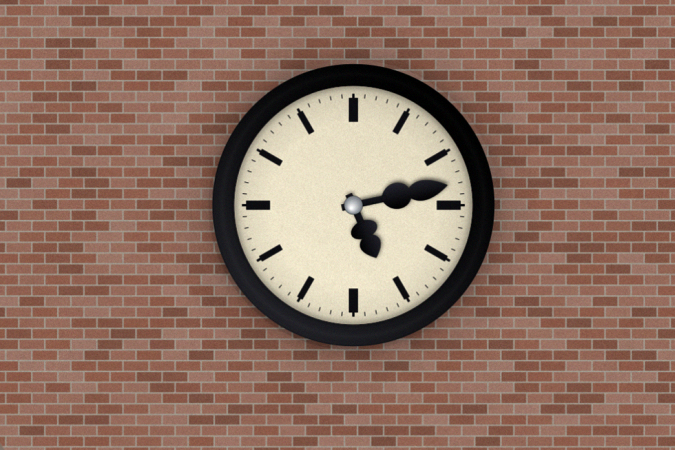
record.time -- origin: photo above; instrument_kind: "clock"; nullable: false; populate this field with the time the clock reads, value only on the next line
5:13
